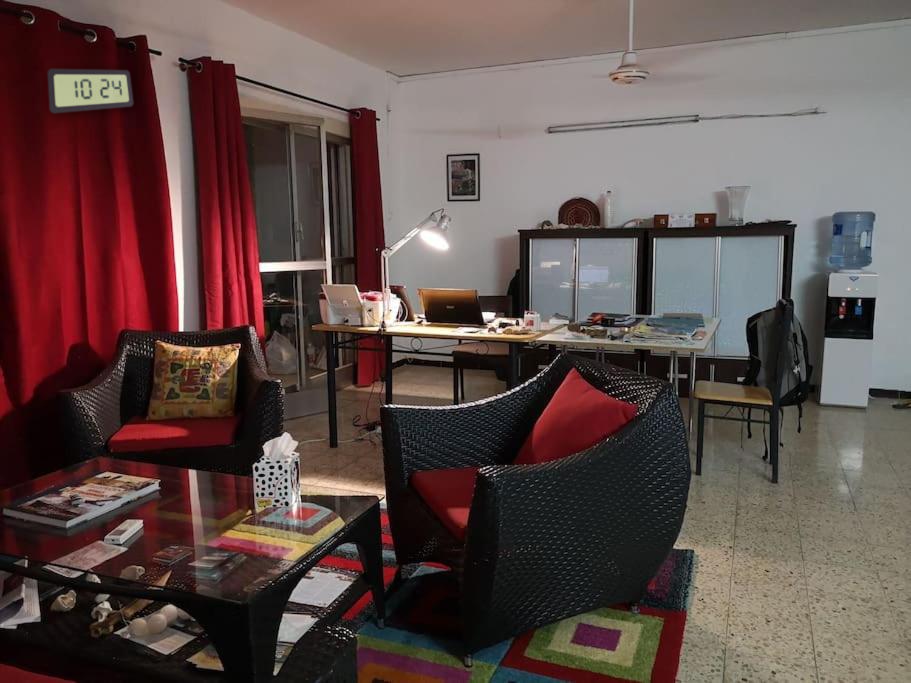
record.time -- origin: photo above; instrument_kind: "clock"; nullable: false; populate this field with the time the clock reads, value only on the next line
10:24
